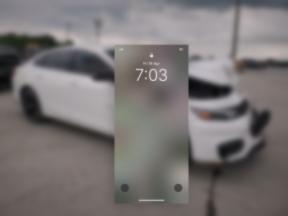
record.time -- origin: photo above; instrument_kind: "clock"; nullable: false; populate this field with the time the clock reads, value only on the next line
7:03
